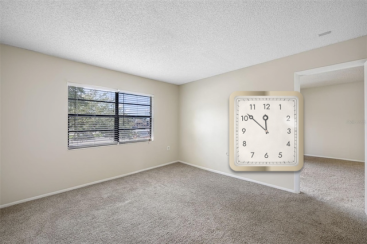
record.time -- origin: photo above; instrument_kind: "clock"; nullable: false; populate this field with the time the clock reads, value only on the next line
11:52
